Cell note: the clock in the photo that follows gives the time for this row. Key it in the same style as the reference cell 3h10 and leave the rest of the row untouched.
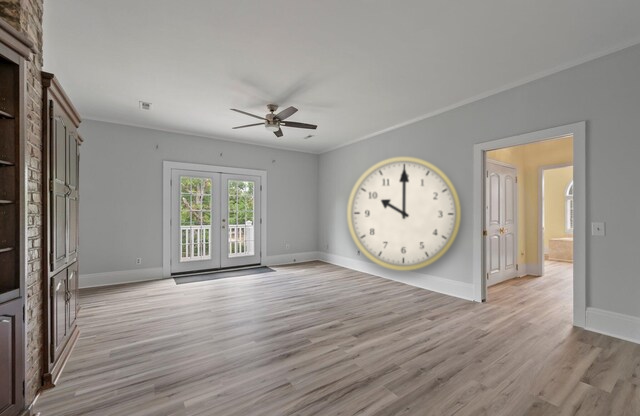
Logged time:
10h00
